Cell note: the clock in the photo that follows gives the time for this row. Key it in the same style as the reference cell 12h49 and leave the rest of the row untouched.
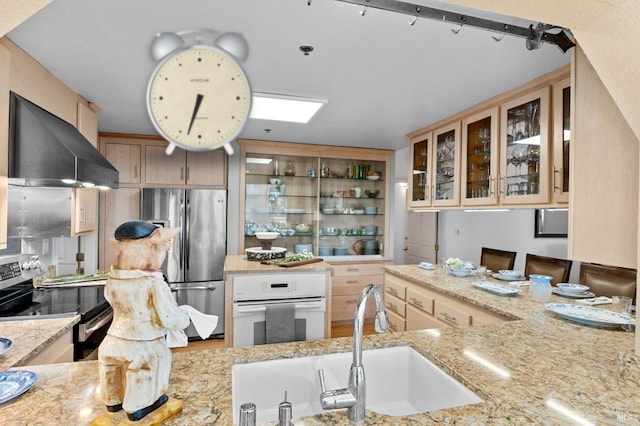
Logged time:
6h33
